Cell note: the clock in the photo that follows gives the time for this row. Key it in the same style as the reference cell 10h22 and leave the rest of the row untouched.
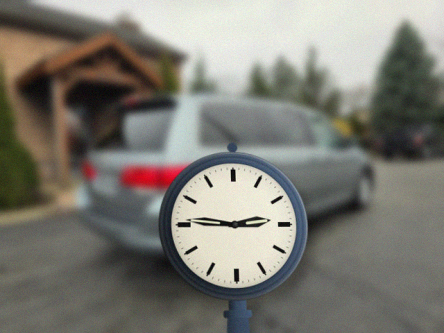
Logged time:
2h46
